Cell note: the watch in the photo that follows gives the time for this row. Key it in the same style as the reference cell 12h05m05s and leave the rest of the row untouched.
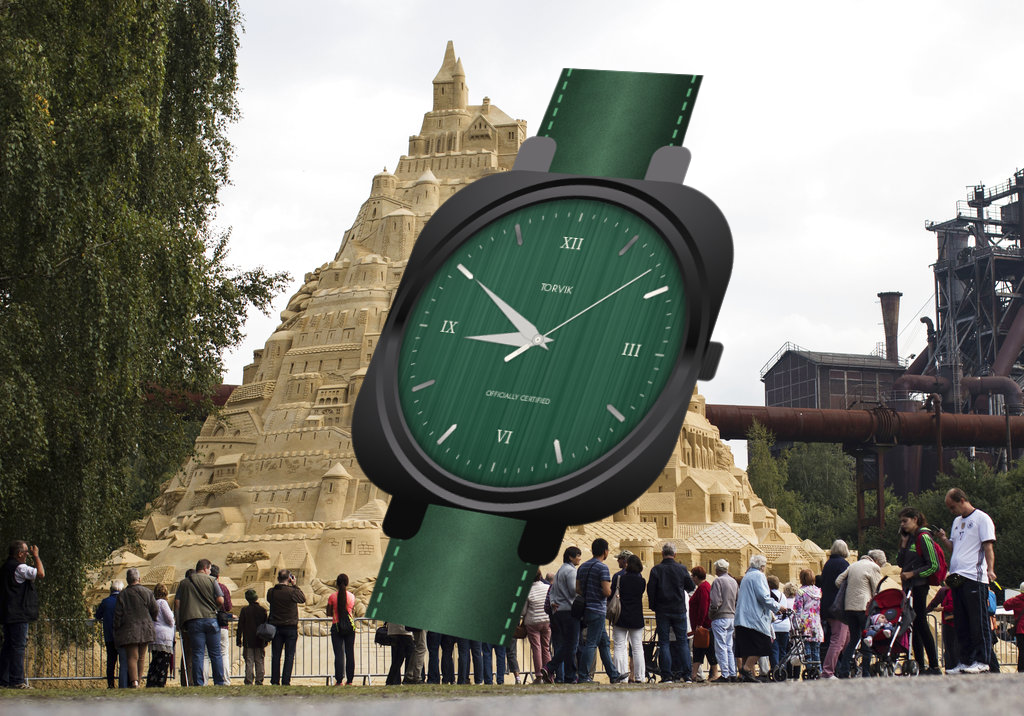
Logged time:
8h50m08s
